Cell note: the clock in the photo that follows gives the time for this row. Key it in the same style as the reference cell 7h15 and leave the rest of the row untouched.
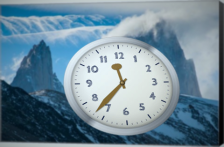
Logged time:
11h37
